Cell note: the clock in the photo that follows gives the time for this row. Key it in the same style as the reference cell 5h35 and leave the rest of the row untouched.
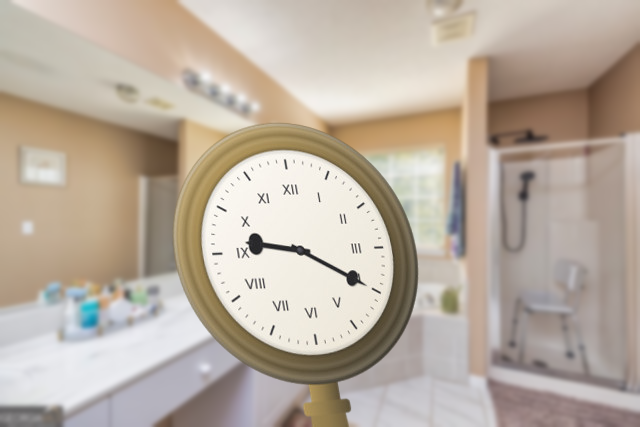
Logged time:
9h20
